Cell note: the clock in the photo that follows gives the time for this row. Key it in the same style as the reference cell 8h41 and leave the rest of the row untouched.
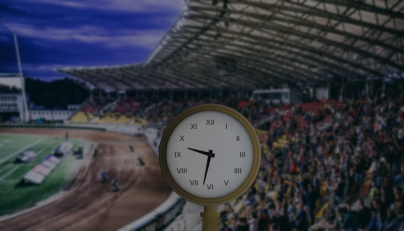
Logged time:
9h32
